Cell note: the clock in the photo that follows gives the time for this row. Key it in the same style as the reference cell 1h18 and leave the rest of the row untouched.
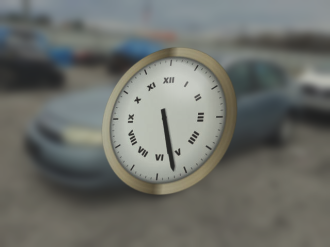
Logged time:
5h27
